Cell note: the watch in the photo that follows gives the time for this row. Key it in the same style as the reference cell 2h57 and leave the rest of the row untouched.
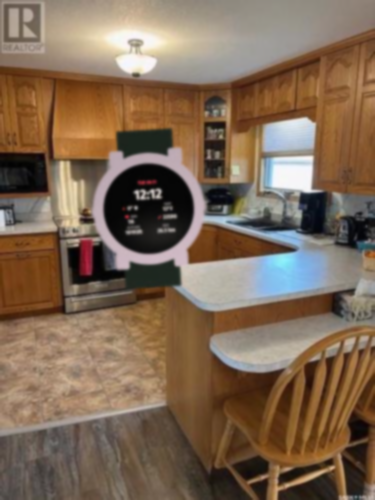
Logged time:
12h12
